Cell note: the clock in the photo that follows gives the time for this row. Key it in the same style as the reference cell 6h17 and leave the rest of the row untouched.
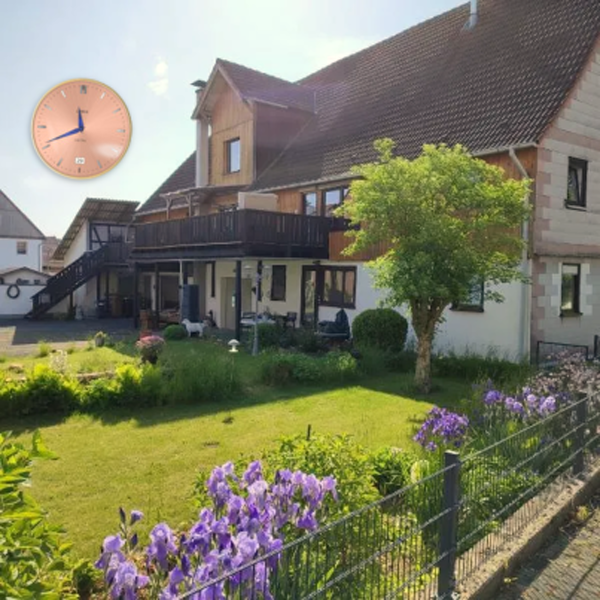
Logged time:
11h41
